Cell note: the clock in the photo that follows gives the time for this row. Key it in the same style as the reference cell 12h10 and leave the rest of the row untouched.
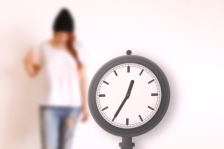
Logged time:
12h35
